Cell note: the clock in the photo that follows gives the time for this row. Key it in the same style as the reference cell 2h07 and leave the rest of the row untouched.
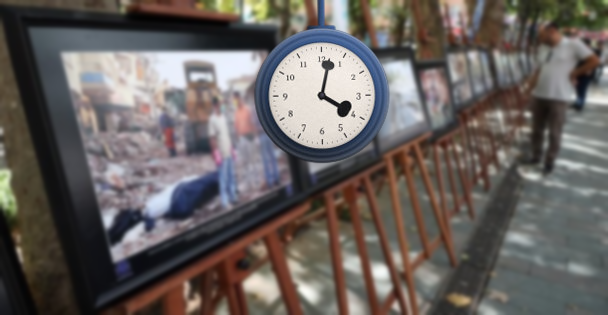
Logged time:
4h02
